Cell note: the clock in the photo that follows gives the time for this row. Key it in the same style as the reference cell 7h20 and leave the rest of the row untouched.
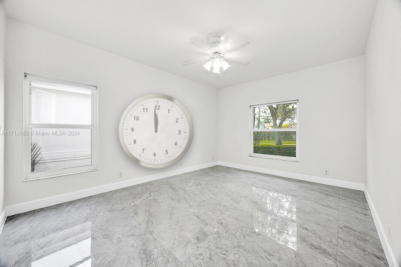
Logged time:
11h59
